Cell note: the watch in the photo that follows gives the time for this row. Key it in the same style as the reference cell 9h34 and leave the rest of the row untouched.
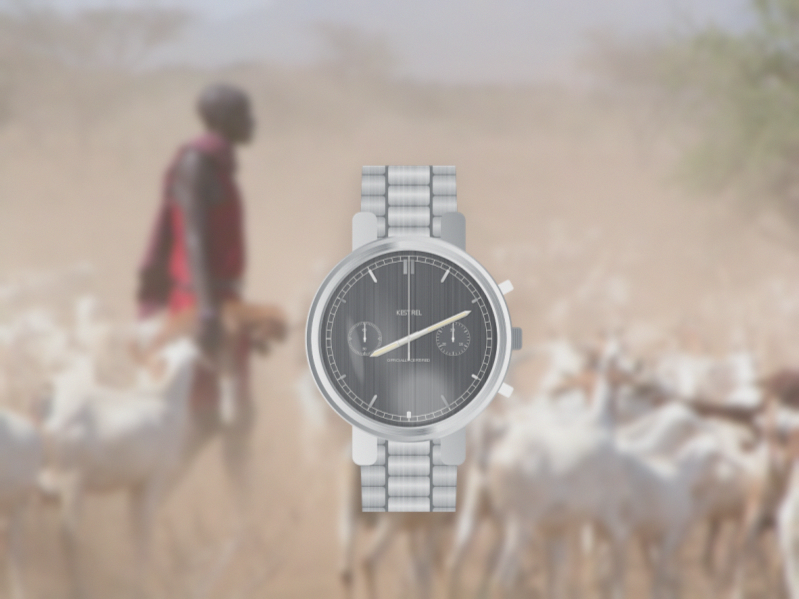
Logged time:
8h11
